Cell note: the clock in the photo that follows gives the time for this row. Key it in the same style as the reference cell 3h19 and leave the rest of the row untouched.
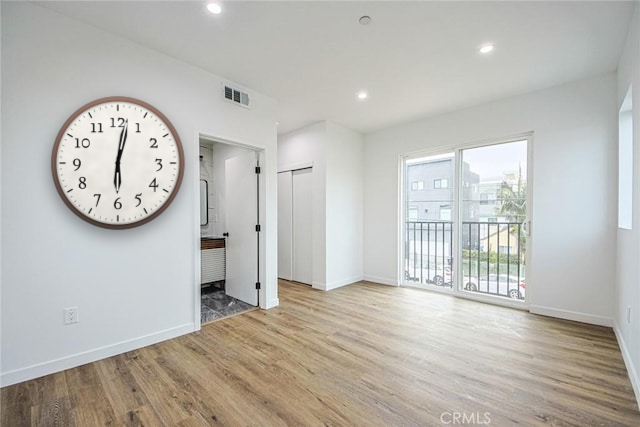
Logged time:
6h02
